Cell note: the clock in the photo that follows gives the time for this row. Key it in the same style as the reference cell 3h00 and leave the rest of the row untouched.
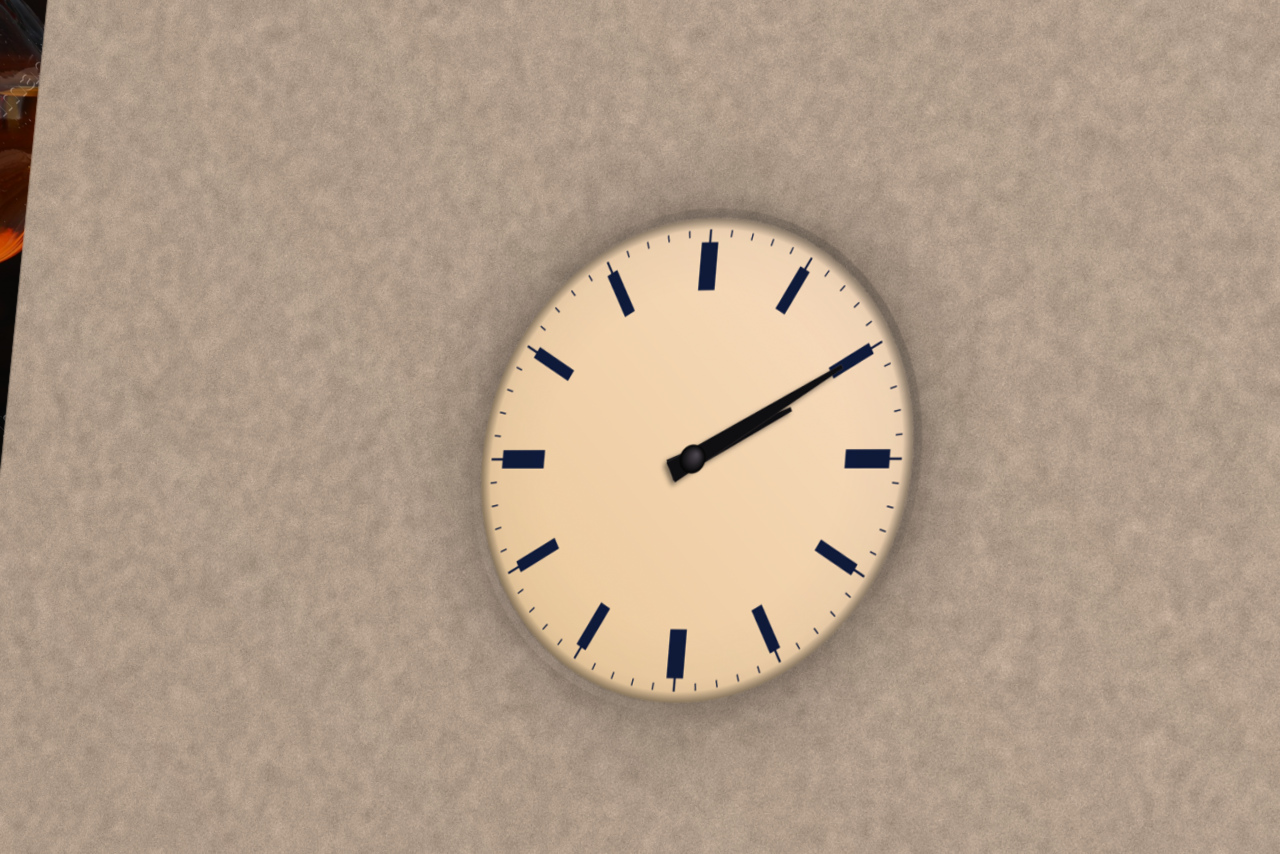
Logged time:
2h10
